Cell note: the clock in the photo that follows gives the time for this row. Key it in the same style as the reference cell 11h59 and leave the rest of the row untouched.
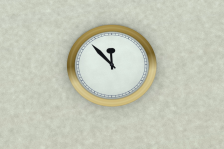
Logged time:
11h53
